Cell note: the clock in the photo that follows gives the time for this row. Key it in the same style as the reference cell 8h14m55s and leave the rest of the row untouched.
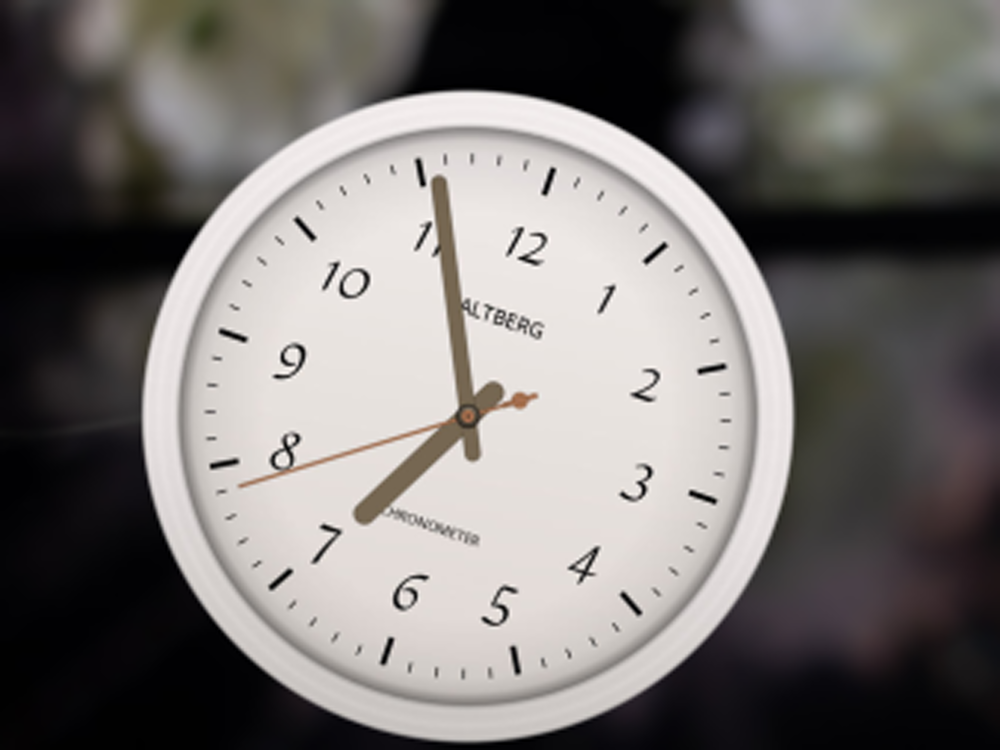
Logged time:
6h55m39s
